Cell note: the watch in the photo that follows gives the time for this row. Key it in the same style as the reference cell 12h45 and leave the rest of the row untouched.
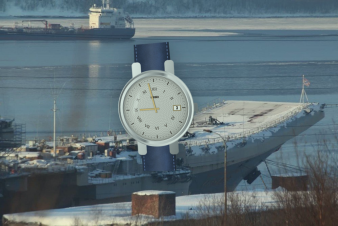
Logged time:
8h58
